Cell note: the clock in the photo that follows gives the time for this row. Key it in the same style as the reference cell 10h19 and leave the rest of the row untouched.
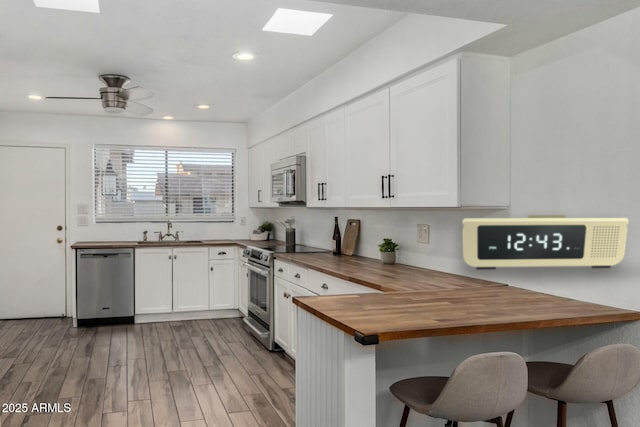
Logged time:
12h43
